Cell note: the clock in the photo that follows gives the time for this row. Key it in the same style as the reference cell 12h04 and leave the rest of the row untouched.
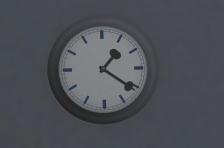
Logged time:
1h21
